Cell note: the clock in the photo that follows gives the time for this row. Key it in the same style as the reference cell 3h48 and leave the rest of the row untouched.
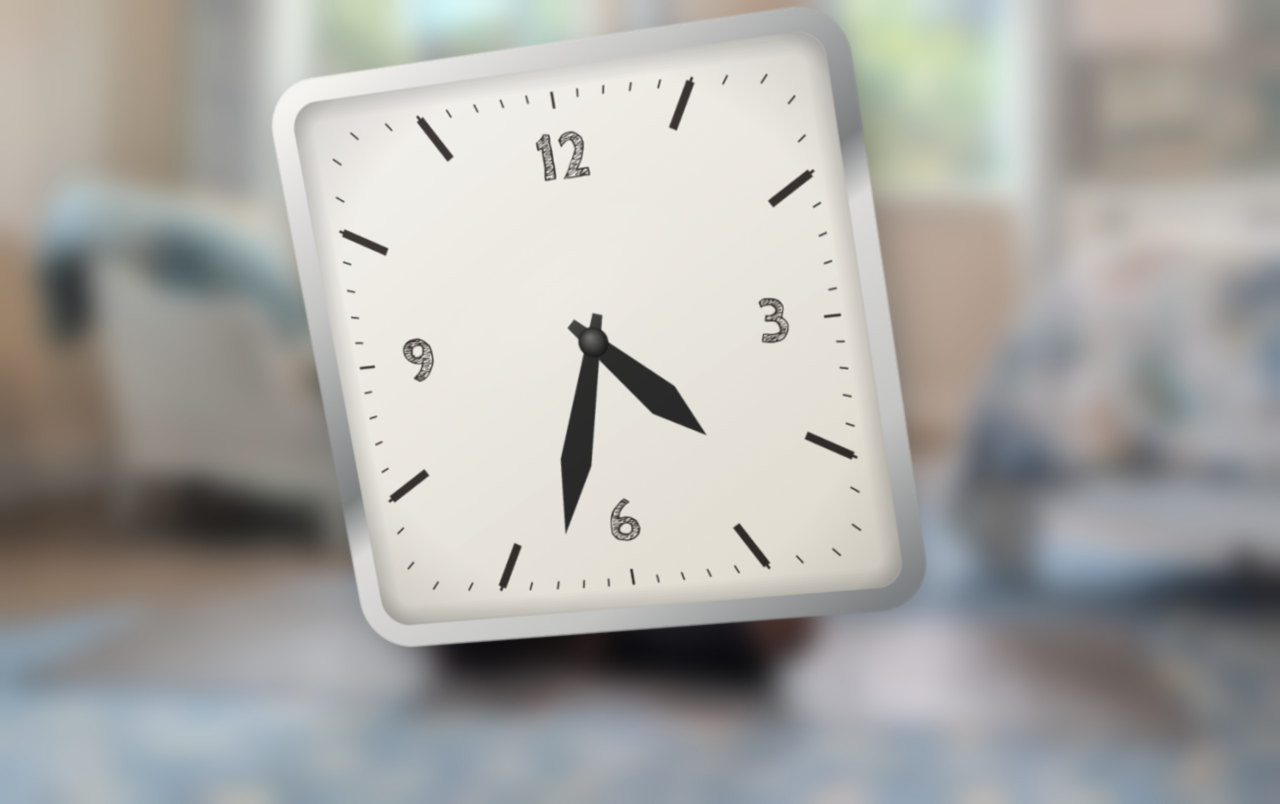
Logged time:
4h33
